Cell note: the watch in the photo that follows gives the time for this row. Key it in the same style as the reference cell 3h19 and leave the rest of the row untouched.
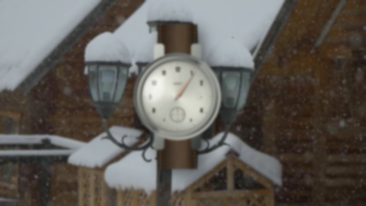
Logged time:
1h06
